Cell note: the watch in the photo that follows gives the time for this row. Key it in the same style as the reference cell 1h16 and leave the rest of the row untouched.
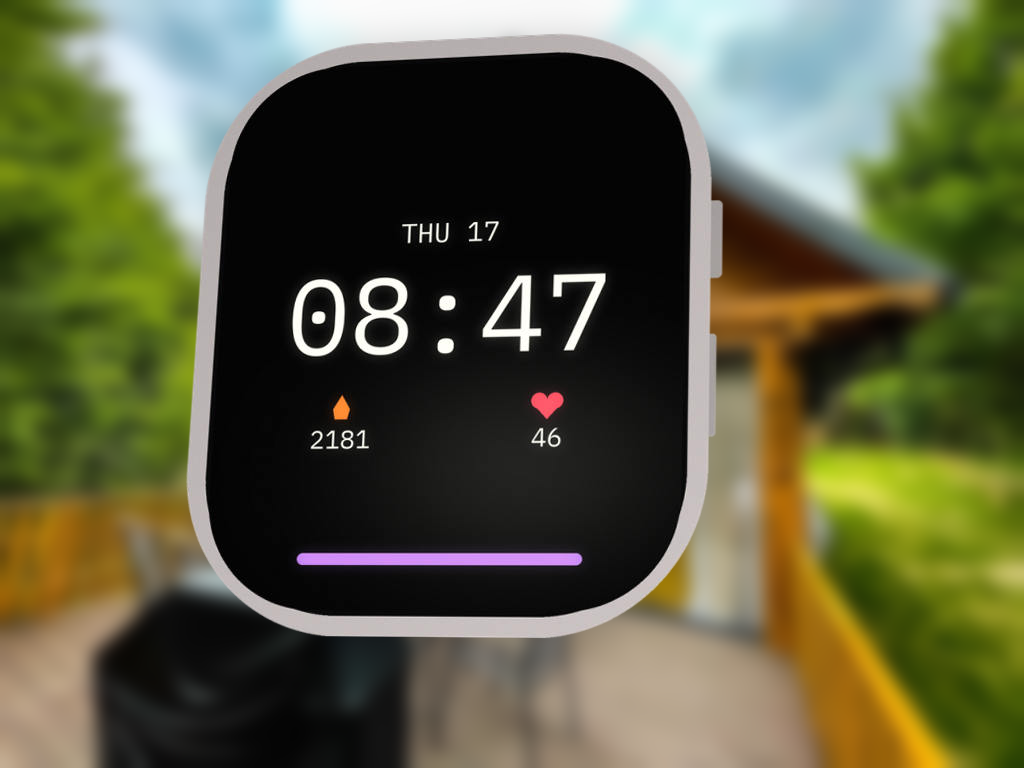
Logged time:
8h47
